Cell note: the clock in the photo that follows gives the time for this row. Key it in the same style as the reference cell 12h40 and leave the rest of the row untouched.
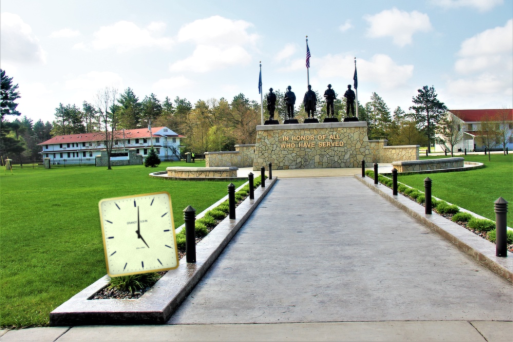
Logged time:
5h01
